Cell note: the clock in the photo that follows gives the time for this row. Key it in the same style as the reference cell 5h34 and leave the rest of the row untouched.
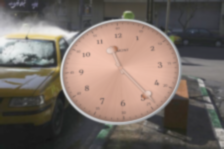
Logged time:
11h24
